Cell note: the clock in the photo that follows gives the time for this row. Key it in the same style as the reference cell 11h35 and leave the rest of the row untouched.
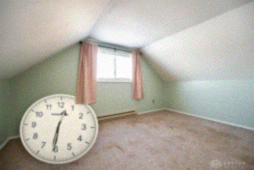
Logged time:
12h31
